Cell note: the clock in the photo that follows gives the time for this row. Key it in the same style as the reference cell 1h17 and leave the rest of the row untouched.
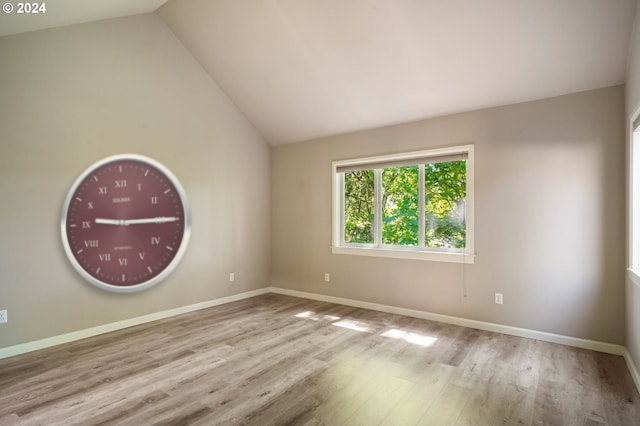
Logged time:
9h15
